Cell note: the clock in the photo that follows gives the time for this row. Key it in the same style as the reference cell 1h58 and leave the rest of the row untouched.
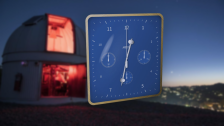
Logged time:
12h32
